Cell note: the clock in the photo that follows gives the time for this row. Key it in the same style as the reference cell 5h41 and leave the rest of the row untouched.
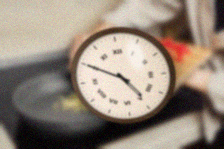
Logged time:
4h50
